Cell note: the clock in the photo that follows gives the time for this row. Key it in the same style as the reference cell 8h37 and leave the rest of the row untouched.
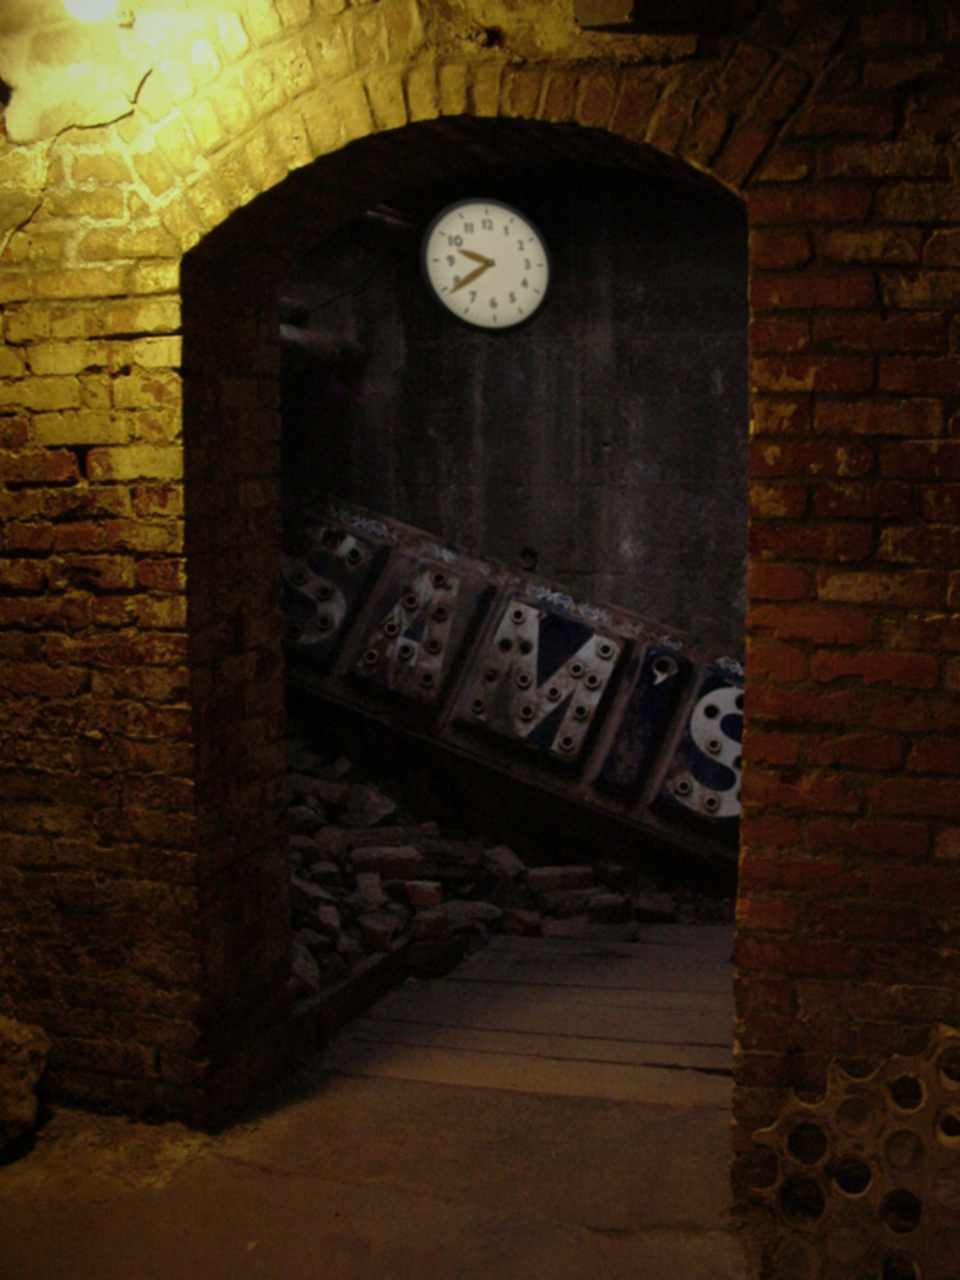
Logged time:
9h39
